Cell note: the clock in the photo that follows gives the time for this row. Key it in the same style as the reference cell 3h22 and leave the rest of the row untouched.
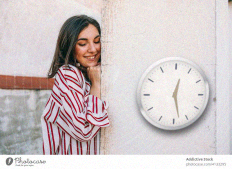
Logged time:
12h28
